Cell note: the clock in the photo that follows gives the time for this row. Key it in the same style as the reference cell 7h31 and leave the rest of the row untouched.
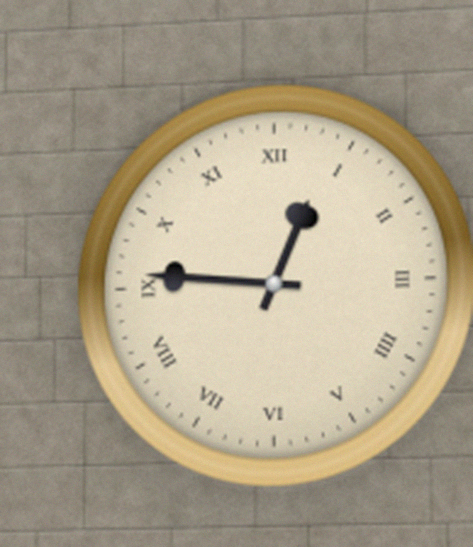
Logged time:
12h46
